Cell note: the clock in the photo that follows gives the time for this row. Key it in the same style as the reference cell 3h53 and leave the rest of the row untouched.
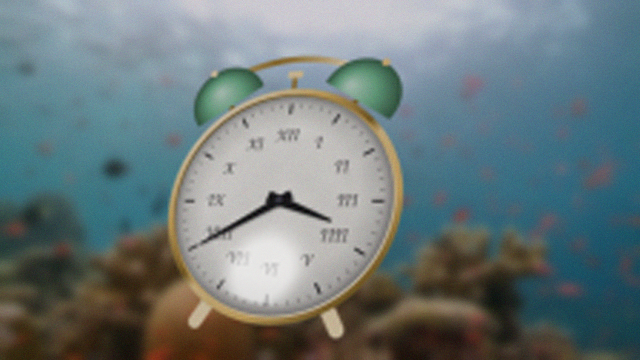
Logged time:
3h40
